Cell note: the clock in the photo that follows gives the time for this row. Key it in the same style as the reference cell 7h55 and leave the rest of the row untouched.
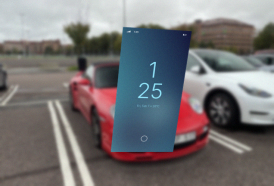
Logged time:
1h25
